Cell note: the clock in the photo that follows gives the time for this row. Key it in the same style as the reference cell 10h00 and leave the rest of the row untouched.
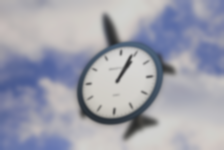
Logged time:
1h04
